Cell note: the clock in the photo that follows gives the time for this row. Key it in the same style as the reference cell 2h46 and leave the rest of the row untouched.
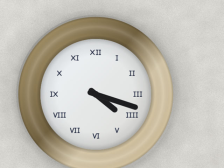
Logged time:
4h18
